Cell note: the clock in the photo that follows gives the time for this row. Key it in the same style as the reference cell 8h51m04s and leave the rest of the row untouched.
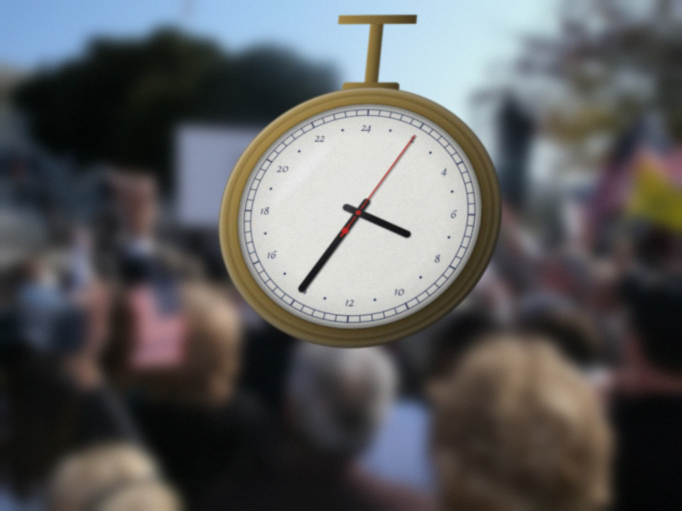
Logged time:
7h35m05s
